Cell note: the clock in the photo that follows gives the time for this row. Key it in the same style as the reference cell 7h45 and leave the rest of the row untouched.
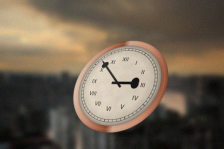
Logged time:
2h52
